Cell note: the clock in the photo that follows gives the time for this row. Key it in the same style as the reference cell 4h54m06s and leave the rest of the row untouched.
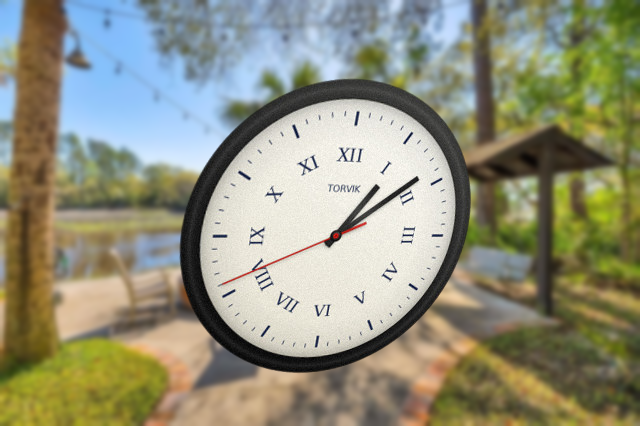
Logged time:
1h08m41s
